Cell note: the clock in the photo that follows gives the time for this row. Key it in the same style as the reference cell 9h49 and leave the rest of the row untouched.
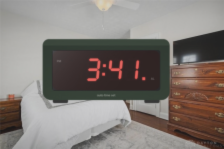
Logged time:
3h41
